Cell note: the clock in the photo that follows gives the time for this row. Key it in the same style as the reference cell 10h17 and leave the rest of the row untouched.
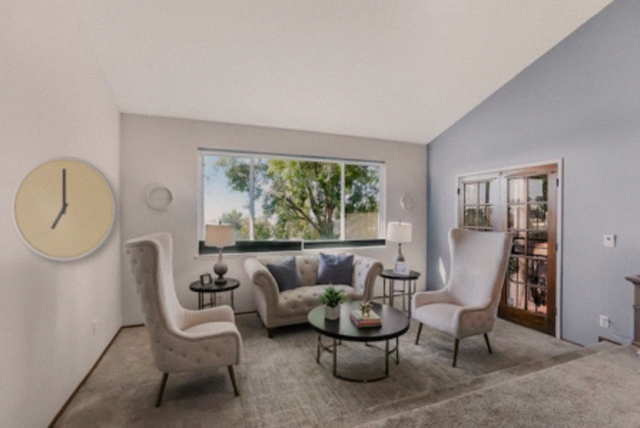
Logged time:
7h00
